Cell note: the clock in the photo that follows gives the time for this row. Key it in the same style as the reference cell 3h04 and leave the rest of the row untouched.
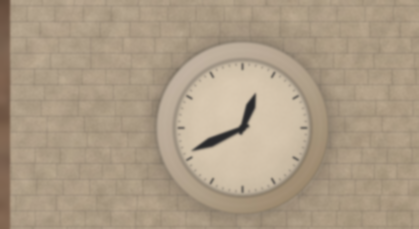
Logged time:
12h41
